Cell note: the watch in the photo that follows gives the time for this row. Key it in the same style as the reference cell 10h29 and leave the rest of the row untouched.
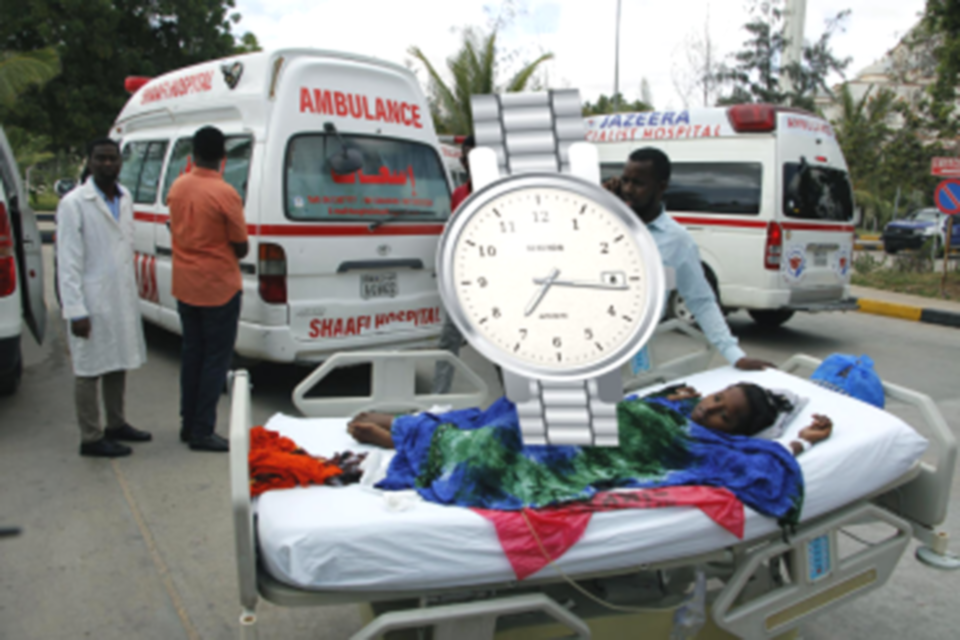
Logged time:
7h16
